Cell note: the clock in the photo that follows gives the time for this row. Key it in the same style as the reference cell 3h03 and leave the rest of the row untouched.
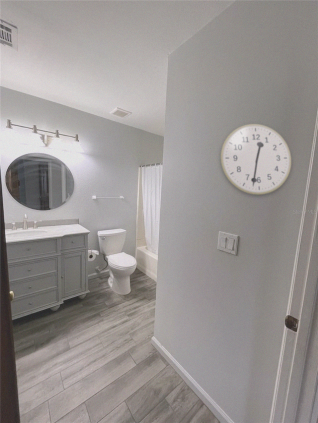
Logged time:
12h32
